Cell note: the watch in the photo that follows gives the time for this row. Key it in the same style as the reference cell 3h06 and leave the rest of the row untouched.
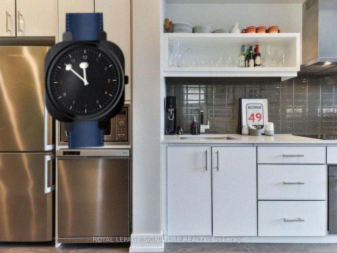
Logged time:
11h52
